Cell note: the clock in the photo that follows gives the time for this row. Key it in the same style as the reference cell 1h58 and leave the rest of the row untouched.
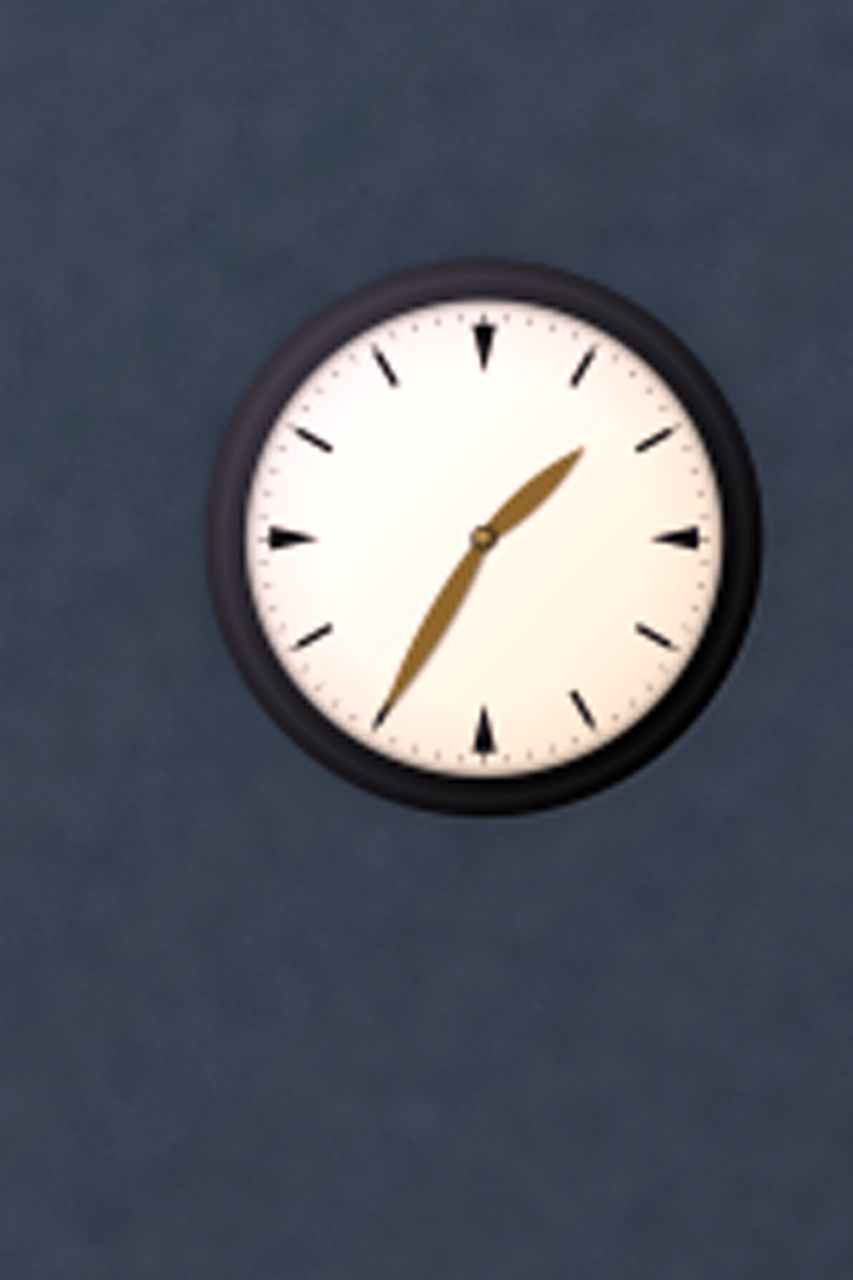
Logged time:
1h35
